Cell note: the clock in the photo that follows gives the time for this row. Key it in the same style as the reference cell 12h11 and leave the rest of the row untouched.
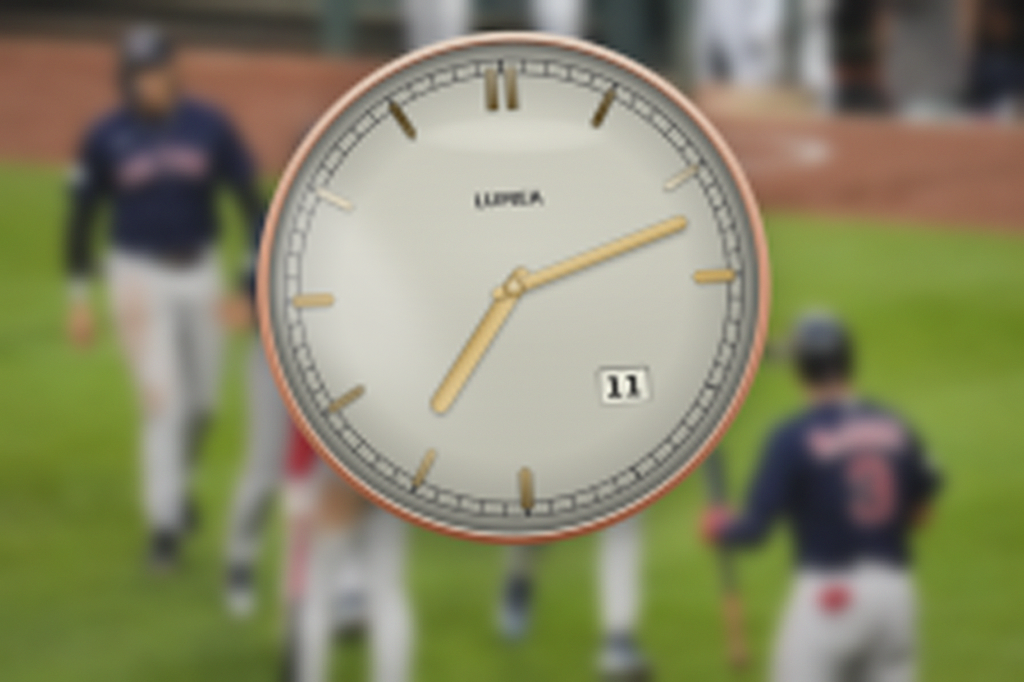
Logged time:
7h12
